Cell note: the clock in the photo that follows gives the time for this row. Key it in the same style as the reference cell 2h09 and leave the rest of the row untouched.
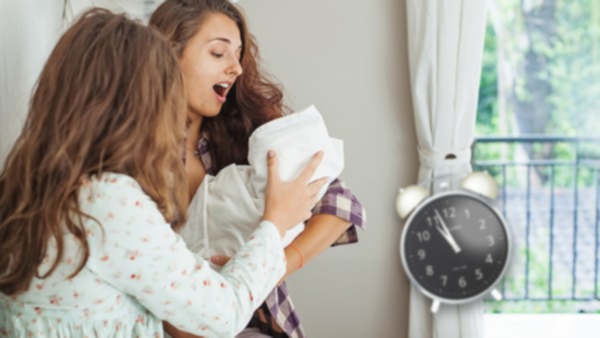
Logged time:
10h57
